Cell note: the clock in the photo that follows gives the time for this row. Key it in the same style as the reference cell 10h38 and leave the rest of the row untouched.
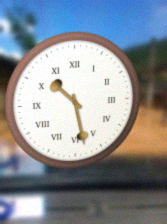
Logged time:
10h28
